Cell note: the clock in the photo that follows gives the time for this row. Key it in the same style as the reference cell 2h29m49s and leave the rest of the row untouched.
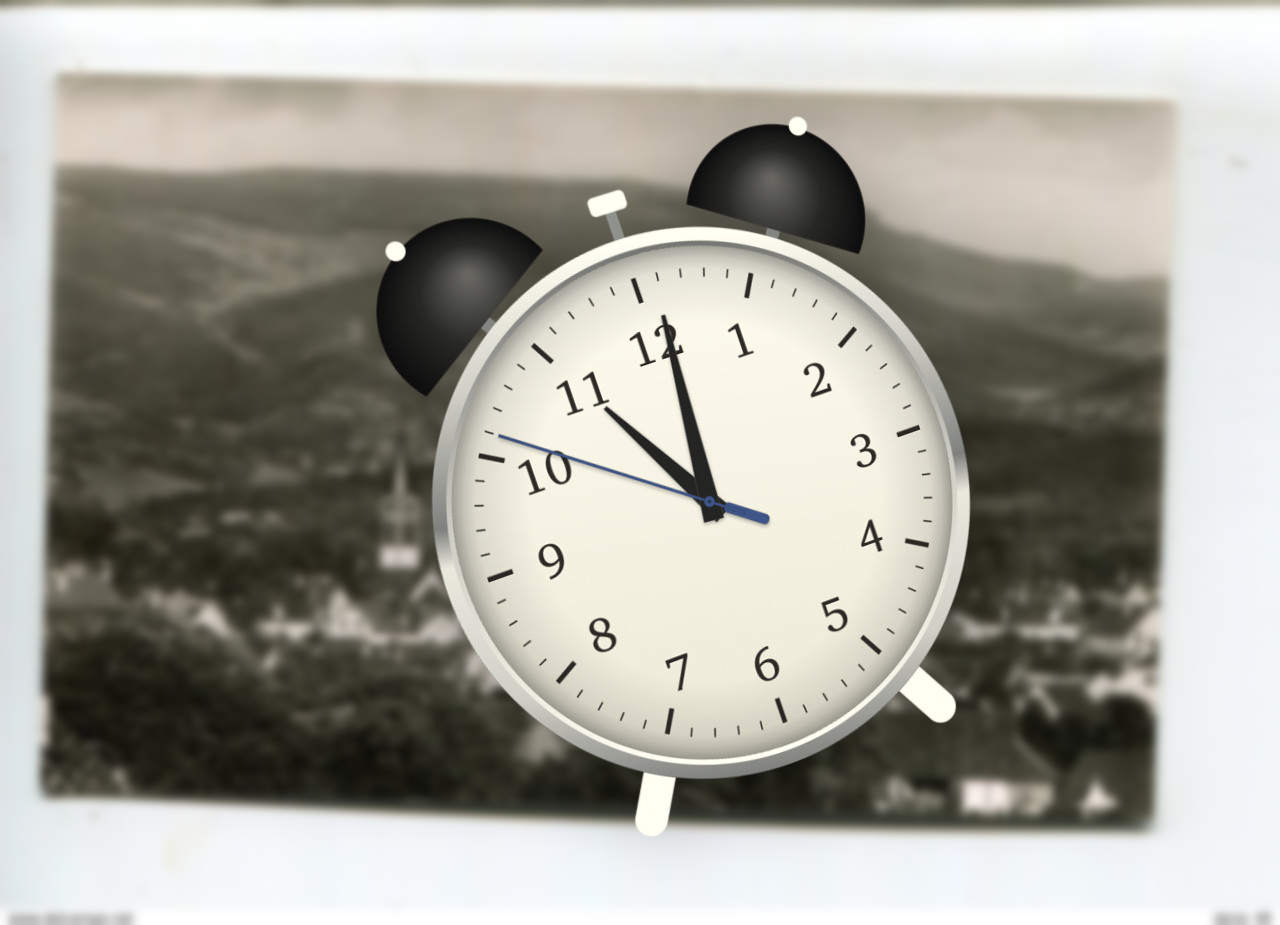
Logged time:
11h00m51s
